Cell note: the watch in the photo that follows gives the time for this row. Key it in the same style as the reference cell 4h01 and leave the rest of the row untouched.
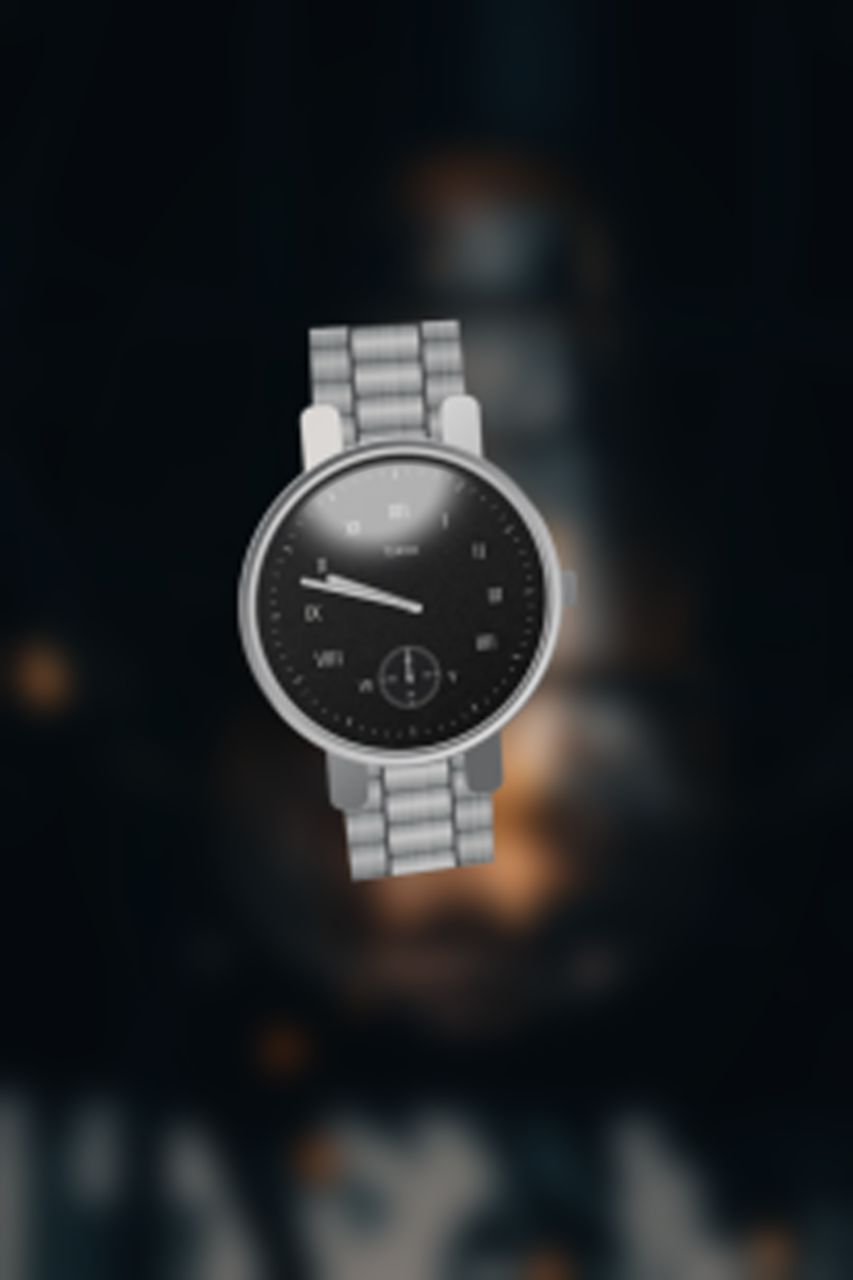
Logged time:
9h48
